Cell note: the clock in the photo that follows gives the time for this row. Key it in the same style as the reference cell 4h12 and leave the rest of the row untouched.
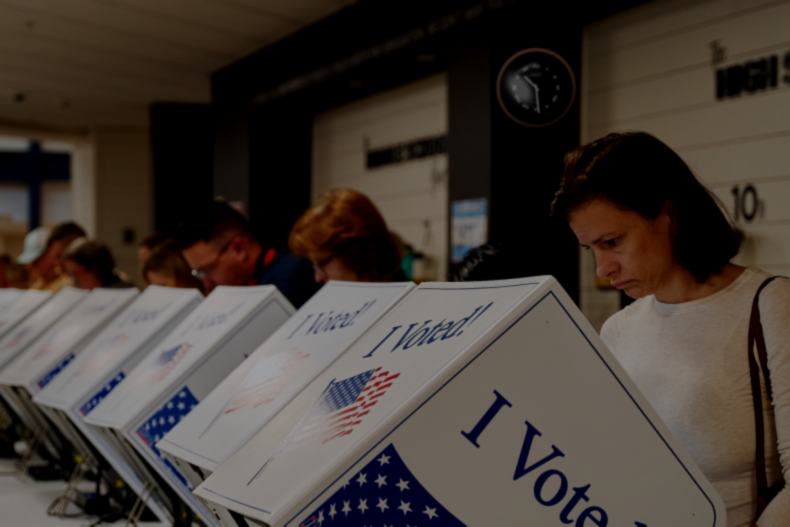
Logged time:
10h29
